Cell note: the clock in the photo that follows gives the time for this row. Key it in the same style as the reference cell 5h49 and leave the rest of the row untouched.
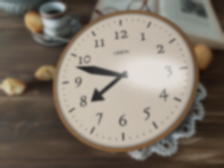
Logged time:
7h48
